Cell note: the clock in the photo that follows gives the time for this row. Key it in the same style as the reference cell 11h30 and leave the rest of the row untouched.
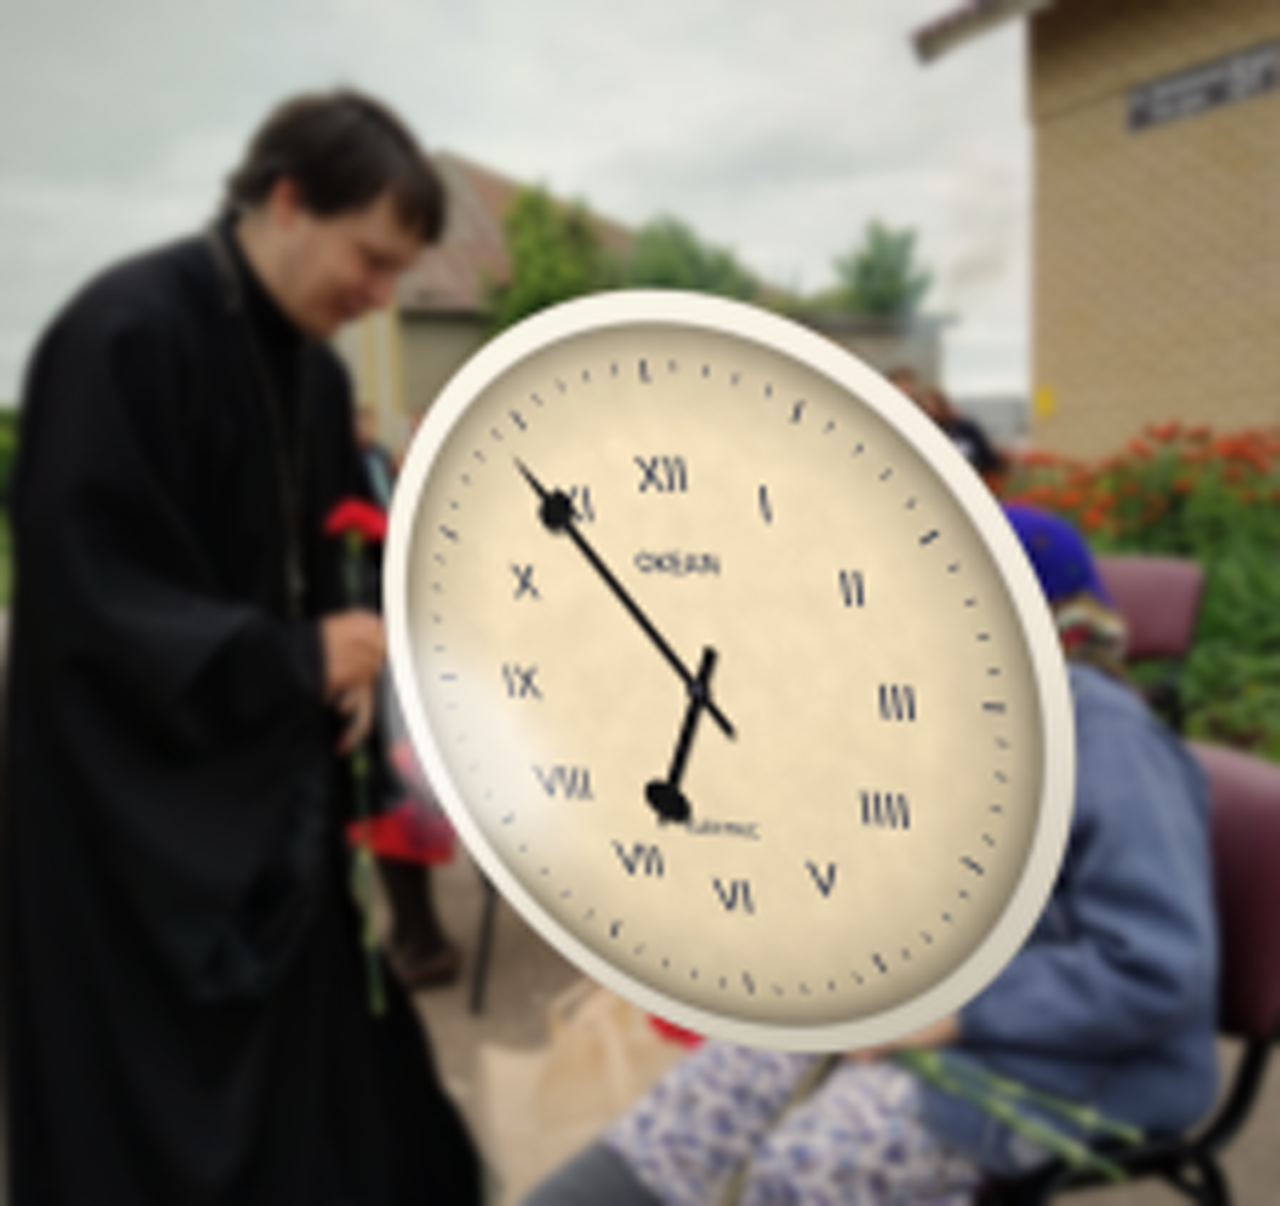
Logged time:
6h54
